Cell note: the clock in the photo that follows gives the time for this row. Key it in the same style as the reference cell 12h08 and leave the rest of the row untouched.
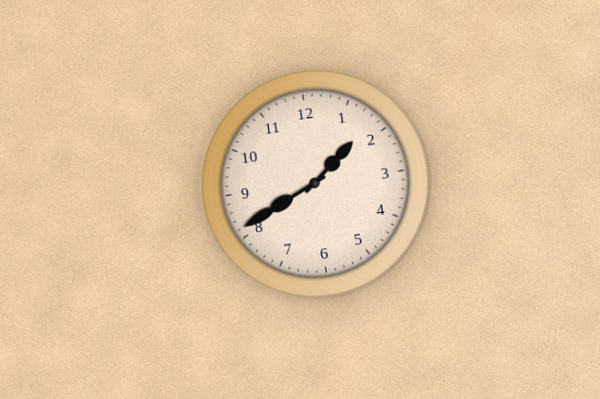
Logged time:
1h41
